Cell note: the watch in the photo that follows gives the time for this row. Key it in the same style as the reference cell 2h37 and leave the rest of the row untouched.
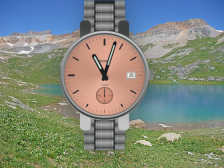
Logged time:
11h03
